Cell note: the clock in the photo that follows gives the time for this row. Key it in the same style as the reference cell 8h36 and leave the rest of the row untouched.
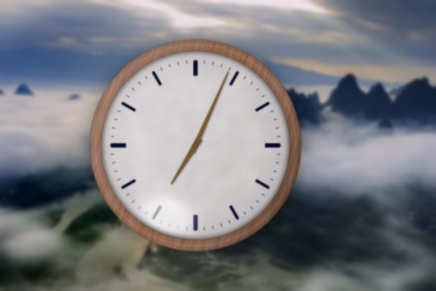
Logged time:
7h04
